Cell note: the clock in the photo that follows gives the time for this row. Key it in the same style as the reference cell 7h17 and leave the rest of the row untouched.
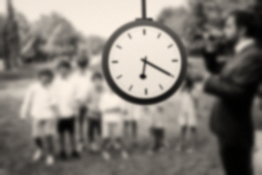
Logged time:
6h20
